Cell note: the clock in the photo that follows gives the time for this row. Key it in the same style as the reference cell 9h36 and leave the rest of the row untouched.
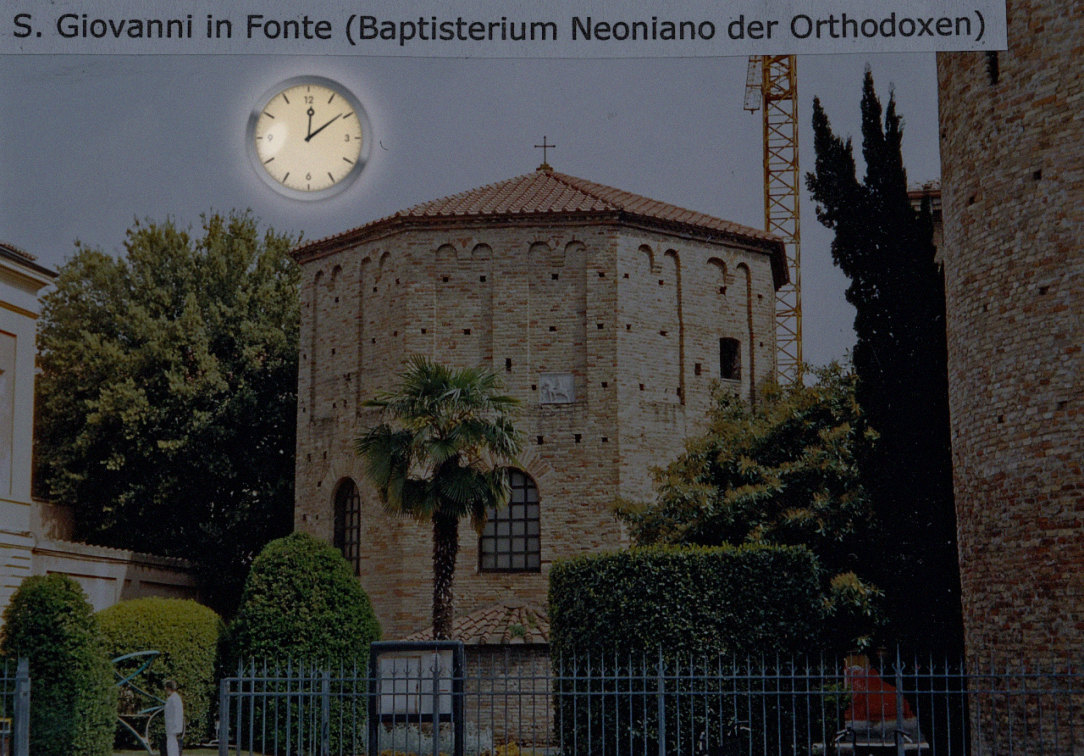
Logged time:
12h09
